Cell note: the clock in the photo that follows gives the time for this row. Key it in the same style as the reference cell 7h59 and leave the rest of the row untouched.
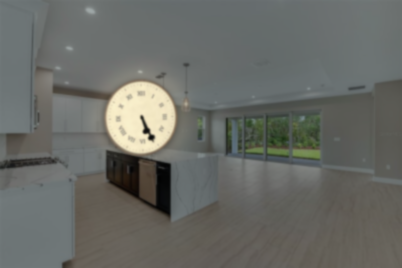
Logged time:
5h26
